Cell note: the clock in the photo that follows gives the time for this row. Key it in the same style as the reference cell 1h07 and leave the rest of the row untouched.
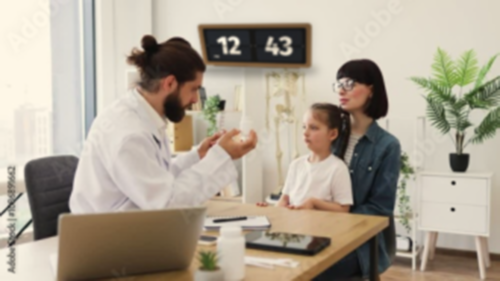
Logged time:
12h43
